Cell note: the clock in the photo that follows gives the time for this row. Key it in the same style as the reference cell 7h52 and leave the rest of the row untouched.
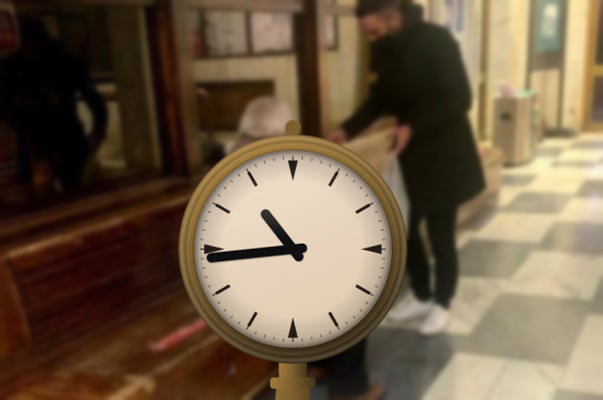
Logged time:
10h44
